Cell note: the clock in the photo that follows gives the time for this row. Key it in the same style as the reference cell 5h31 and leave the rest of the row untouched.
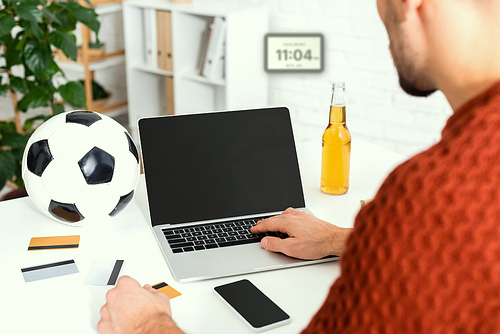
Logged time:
11h04
